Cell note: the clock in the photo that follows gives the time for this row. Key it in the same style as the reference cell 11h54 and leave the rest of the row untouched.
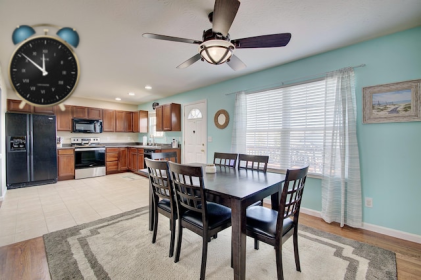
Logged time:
11h51
